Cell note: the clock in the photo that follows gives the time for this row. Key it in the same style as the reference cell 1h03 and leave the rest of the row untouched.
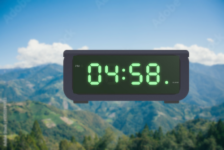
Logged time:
4h58
